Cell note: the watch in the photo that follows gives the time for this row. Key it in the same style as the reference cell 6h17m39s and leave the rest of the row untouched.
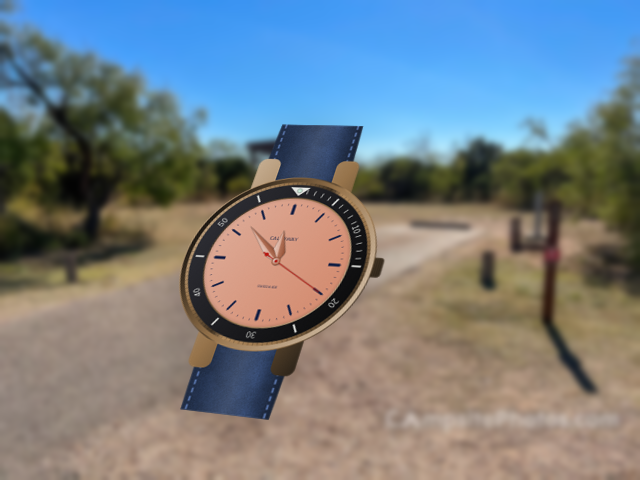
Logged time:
11h52m20s
